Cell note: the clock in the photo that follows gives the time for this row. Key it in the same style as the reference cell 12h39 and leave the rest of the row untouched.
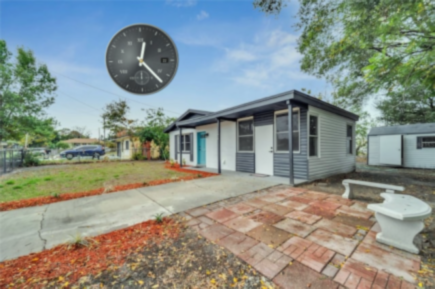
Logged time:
12h23
